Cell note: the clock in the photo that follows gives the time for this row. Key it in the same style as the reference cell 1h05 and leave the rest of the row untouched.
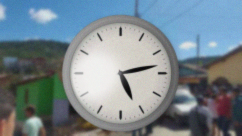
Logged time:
5h13
